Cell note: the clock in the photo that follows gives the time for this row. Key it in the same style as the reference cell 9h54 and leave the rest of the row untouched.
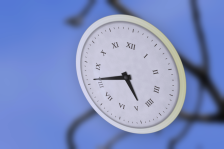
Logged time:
4h41
